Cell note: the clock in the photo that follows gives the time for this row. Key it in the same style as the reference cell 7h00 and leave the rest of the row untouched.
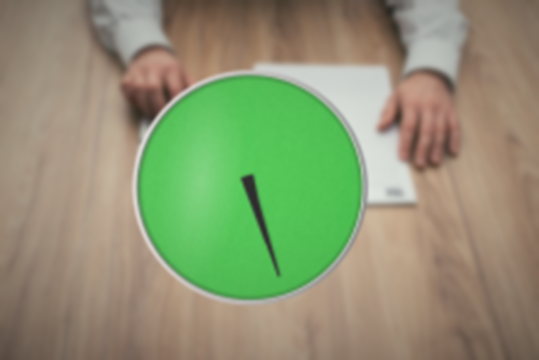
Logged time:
5h27
